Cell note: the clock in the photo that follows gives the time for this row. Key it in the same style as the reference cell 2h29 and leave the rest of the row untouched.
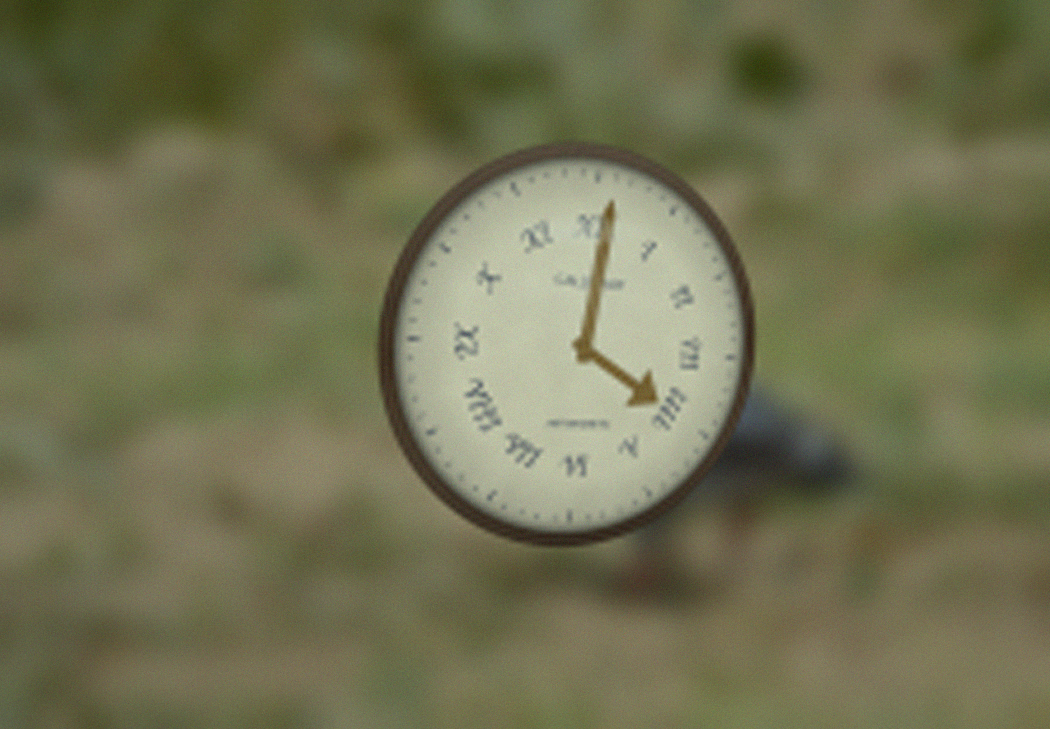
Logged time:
4h01
